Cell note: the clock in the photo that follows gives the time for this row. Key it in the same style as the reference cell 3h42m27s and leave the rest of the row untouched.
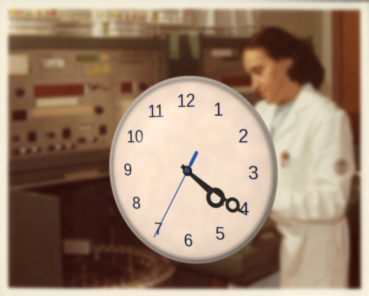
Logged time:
4h20m35s
